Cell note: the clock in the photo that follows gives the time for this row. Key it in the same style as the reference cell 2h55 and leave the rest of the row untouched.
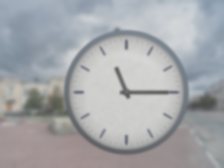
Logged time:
11h15
